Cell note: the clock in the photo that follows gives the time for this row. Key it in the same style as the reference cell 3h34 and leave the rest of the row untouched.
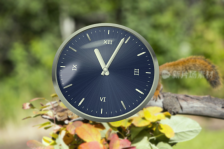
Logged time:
11h04
